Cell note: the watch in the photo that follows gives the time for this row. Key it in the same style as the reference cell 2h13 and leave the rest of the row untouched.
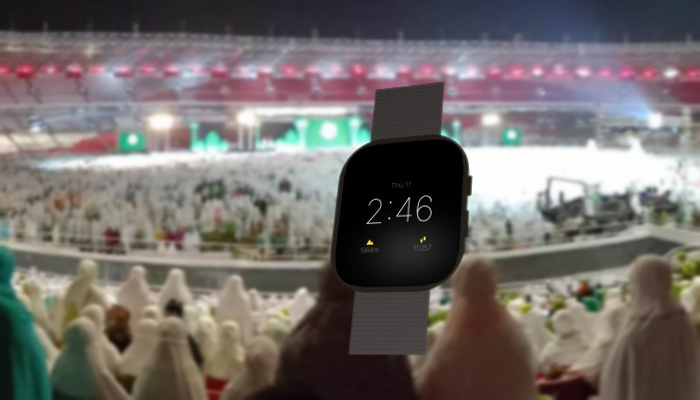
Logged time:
2h46
